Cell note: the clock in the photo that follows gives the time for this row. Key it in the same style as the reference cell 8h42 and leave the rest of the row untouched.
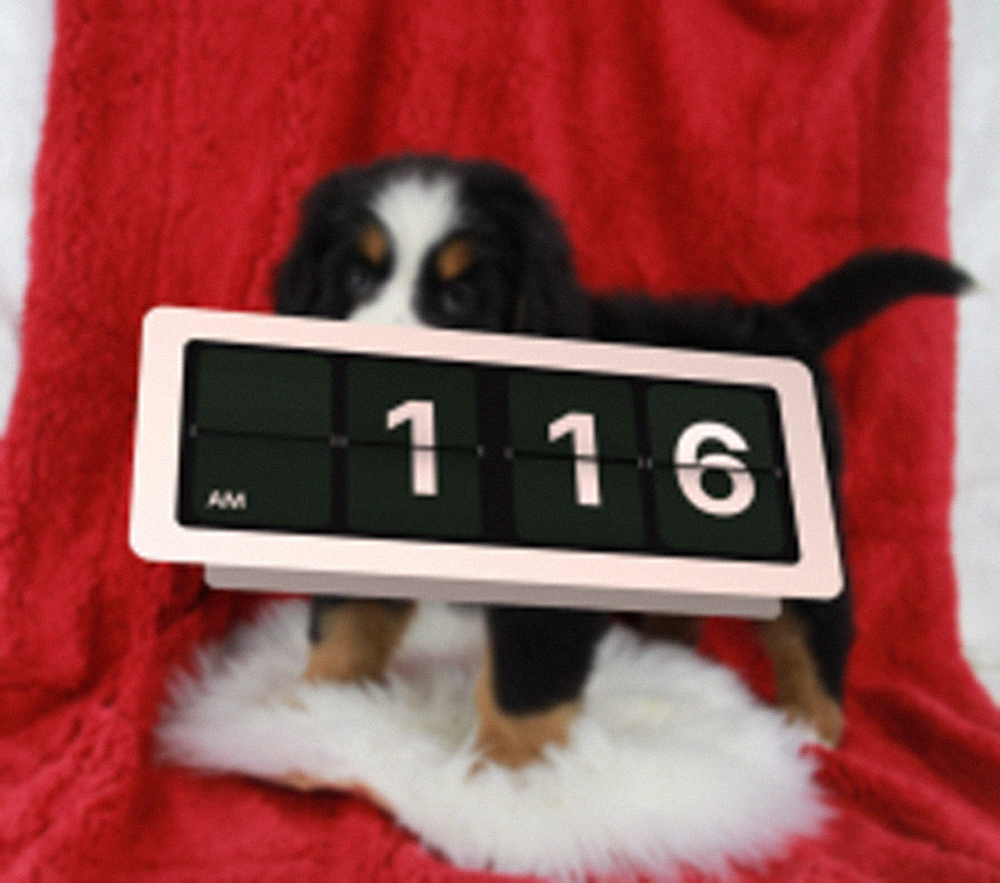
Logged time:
1h16
